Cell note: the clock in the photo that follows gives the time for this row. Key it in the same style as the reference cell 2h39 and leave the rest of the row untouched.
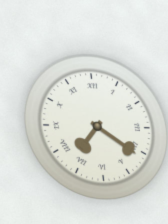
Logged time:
7h21
